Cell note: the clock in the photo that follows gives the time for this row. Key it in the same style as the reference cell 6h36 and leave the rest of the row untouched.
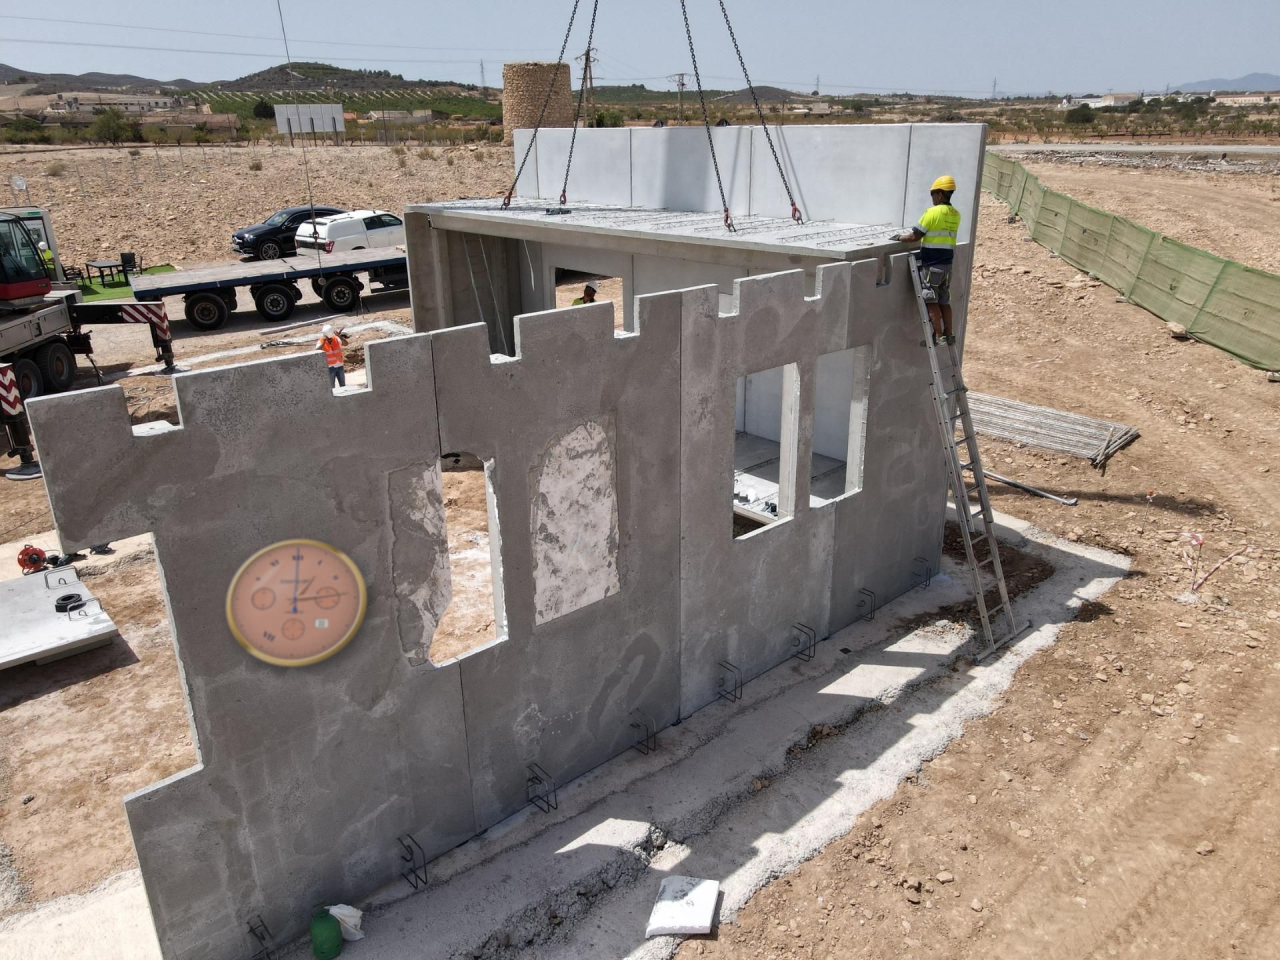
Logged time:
1h14
